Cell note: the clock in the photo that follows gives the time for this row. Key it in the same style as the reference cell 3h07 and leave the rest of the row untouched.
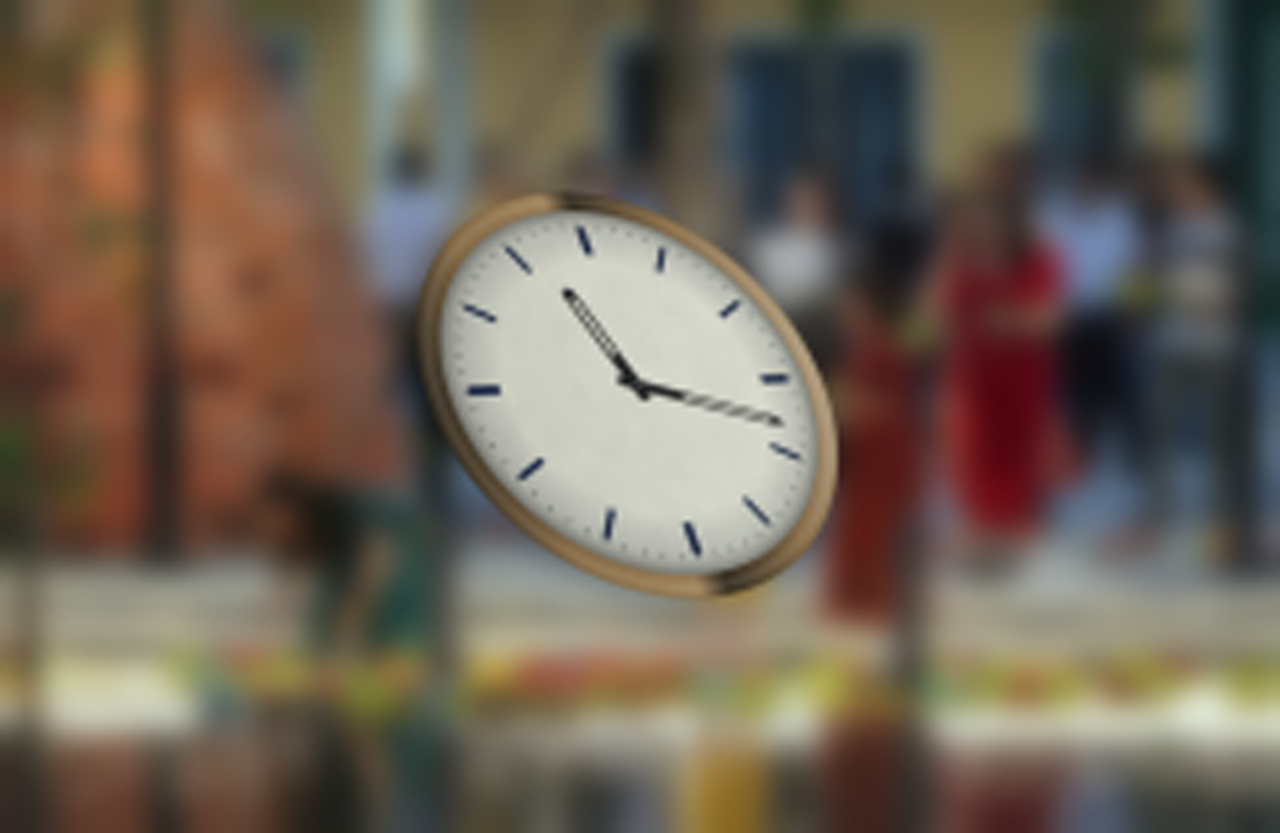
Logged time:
11h18
